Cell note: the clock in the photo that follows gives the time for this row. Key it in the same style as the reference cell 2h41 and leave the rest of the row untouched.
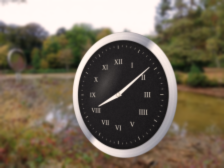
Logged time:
8h09
